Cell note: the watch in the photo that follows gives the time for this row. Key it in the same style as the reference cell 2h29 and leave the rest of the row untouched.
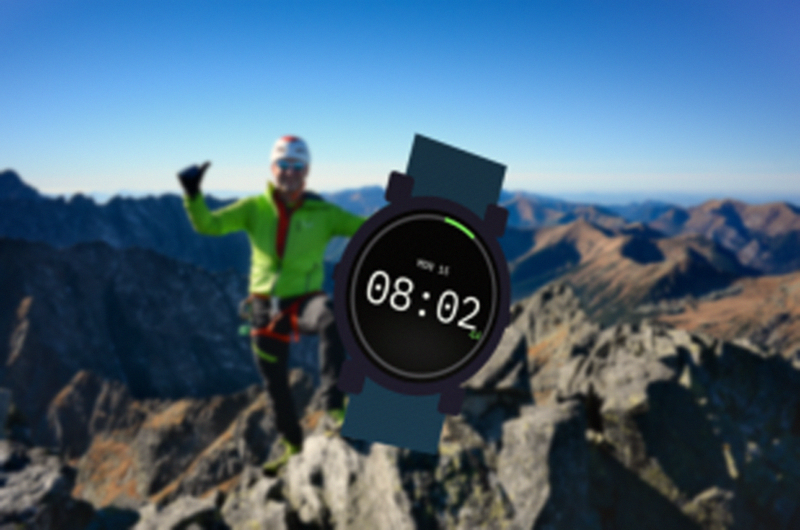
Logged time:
8h02
